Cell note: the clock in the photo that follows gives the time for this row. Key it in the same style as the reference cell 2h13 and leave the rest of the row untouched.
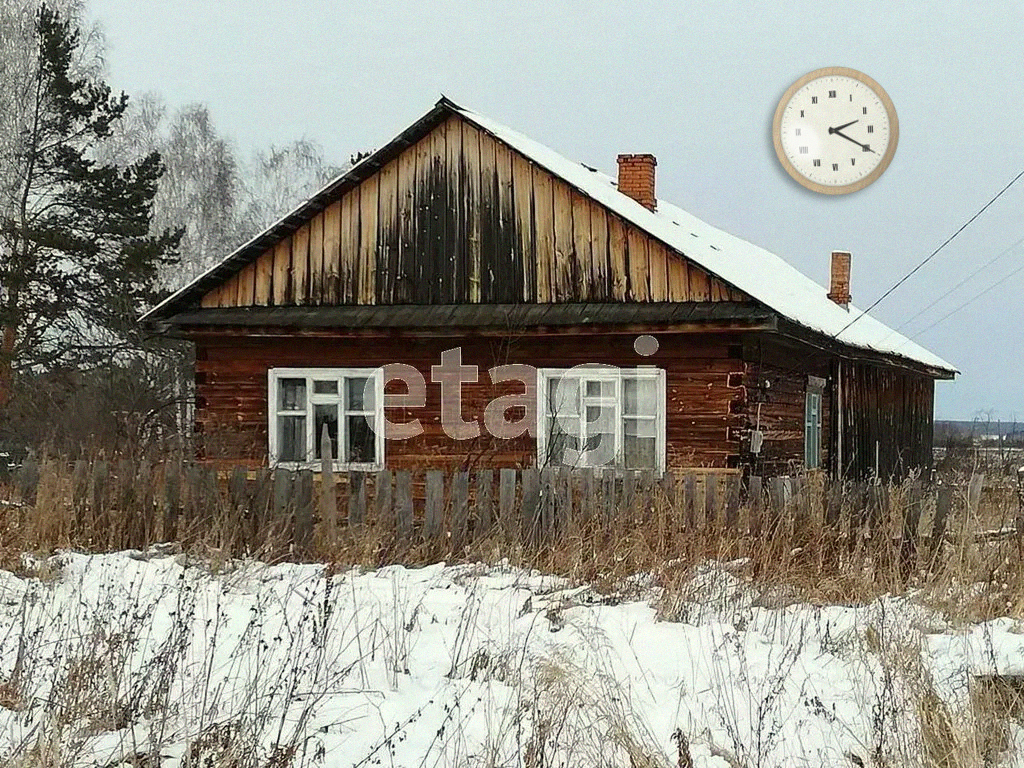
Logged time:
2h20
